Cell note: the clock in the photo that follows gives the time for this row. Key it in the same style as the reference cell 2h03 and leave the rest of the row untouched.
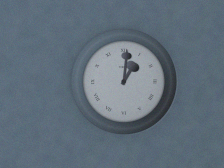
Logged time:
1h01
